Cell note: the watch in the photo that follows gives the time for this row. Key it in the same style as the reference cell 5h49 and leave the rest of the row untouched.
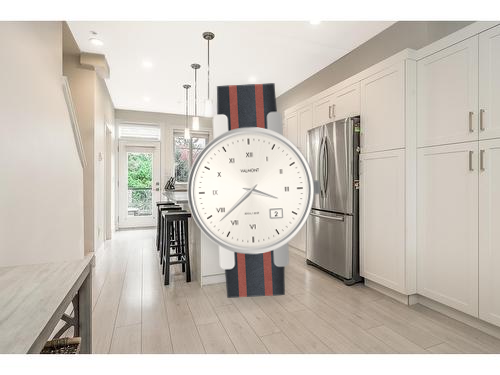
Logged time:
3h38
